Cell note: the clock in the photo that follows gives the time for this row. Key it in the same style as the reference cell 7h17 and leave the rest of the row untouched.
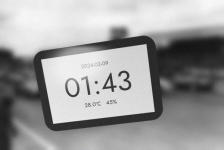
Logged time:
1h43
